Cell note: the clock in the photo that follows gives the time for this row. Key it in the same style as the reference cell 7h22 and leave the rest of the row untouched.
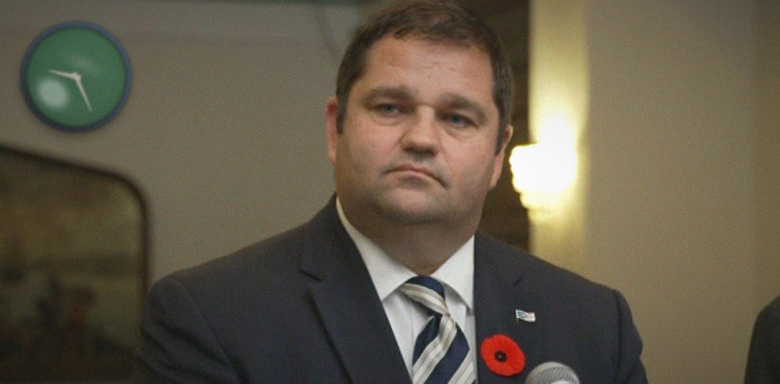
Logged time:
9h26
